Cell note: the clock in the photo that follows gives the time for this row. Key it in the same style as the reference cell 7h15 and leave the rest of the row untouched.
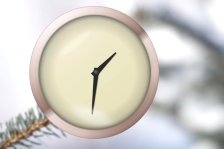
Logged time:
1h31
